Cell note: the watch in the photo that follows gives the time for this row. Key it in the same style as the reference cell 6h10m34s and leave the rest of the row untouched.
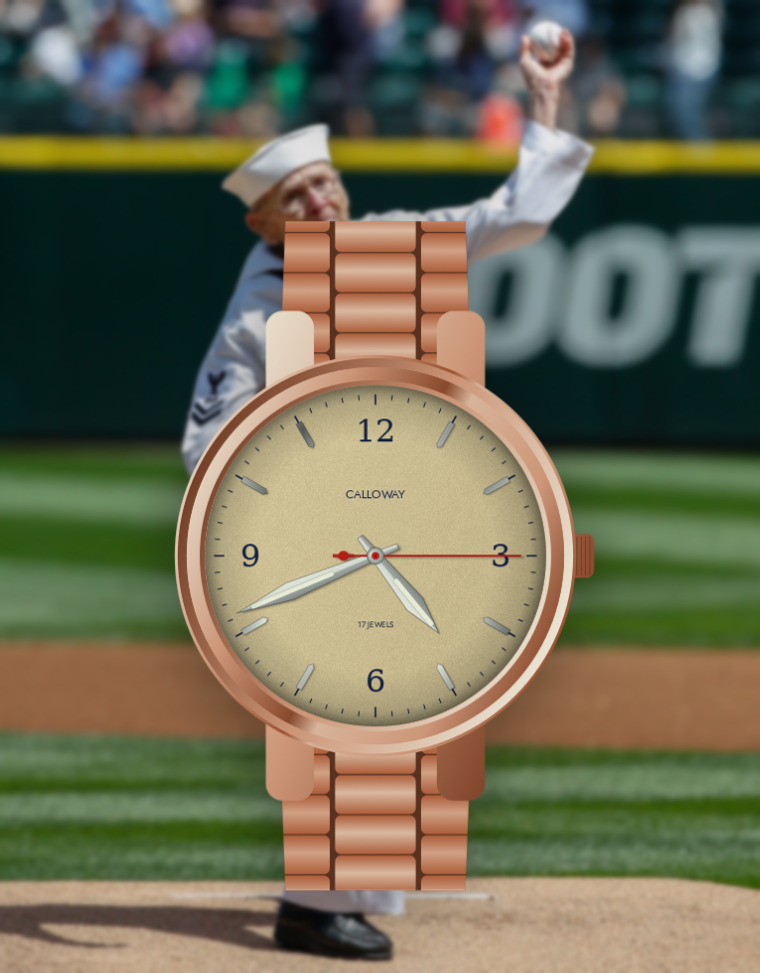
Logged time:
4h41m15s
